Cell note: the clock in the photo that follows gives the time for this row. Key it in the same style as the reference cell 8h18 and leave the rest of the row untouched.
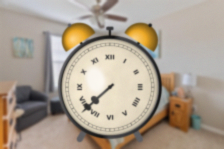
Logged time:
7h38
